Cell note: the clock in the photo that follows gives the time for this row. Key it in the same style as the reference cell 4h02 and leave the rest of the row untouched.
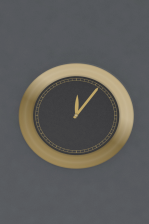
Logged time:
12h06
